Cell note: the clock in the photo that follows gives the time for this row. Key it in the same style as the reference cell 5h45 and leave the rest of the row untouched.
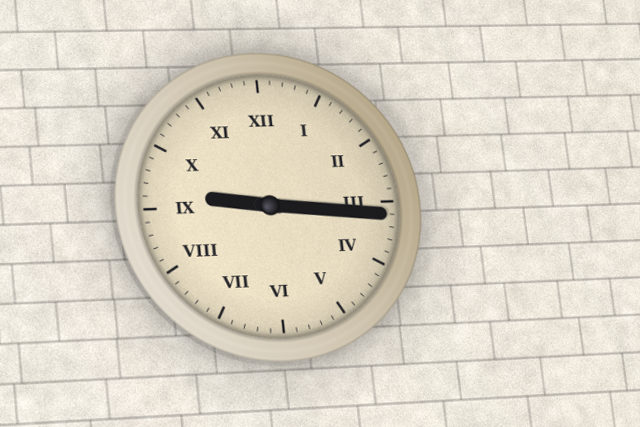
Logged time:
9h16
